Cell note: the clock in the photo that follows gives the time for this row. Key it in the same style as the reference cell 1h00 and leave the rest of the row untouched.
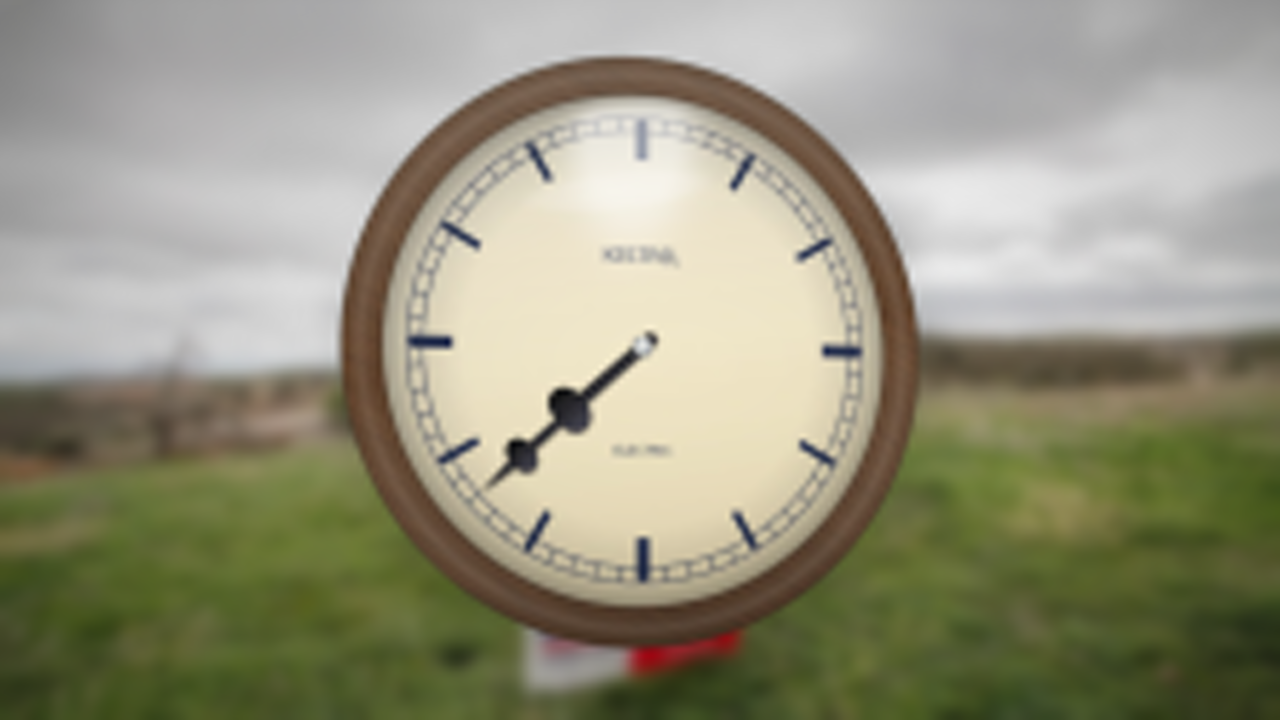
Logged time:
7h38
